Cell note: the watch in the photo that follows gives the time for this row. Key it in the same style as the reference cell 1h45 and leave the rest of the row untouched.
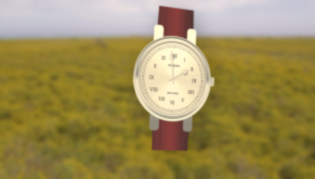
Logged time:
1h59
